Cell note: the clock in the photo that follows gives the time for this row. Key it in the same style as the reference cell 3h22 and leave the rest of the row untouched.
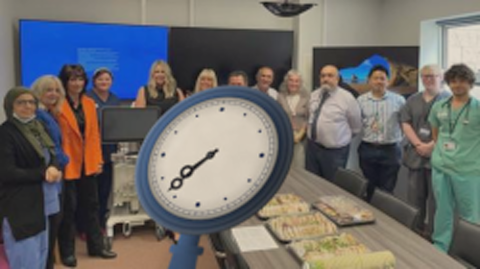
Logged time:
7h37
